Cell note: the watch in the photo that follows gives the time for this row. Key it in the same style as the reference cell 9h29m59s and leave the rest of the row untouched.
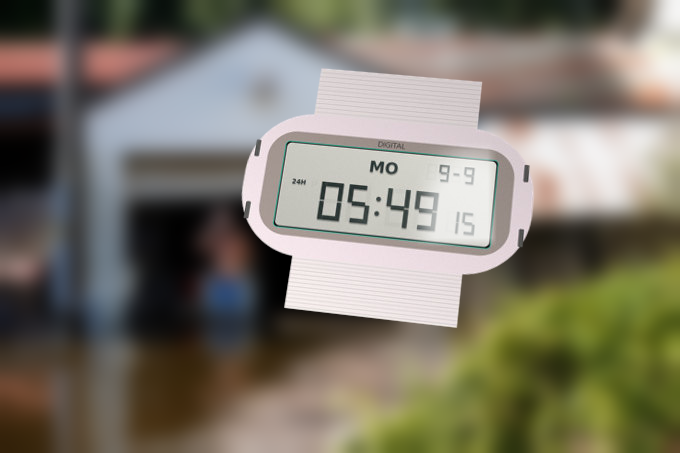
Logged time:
5h49m15s
